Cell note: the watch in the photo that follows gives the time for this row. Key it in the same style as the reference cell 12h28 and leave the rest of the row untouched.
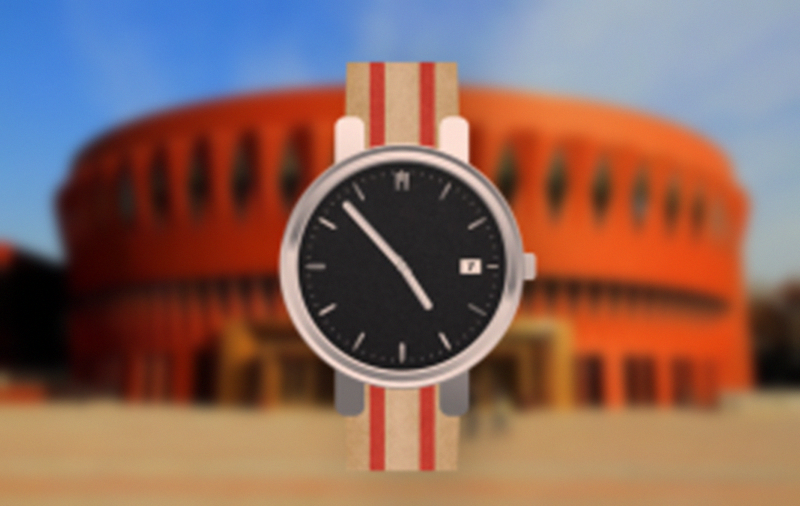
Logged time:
4h53
